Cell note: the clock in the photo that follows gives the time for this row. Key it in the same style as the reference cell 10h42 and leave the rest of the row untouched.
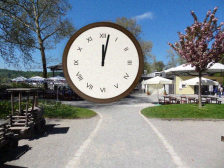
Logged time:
12h02
